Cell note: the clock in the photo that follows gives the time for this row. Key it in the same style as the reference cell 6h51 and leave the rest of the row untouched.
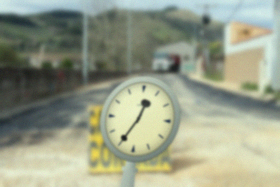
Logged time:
12h35
